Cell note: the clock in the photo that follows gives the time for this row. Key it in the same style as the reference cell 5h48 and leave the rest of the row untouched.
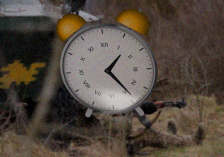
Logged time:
1h24
